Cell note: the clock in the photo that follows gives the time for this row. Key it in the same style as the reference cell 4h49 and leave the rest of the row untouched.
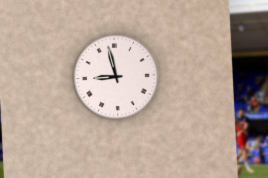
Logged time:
8h58
